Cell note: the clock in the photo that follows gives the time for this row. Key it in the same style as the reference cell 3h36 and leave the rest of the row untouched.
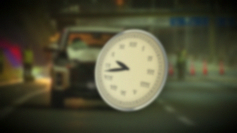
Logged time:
9h43
